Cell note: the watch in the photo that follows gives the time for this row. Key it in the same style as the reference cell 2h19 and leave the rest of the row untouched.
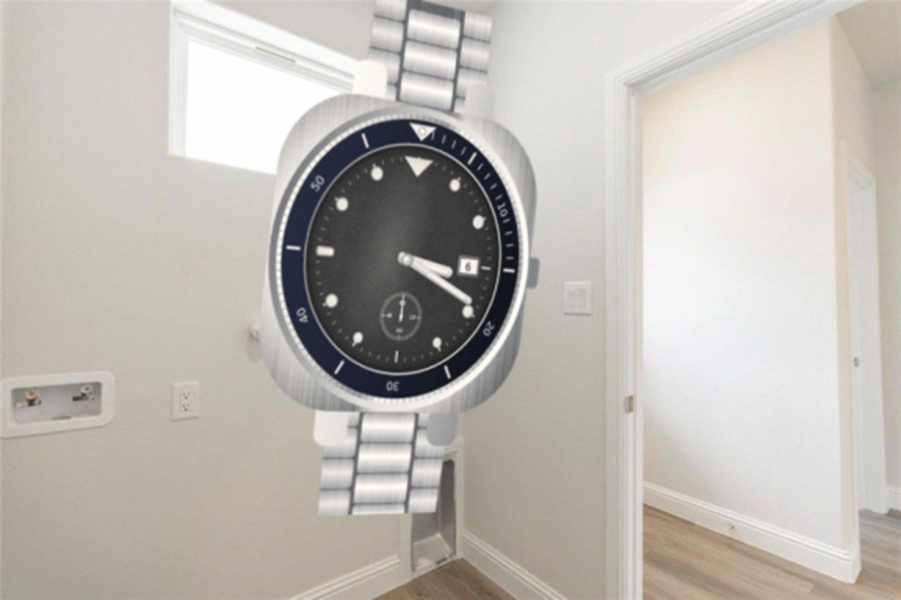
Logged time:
3h19
